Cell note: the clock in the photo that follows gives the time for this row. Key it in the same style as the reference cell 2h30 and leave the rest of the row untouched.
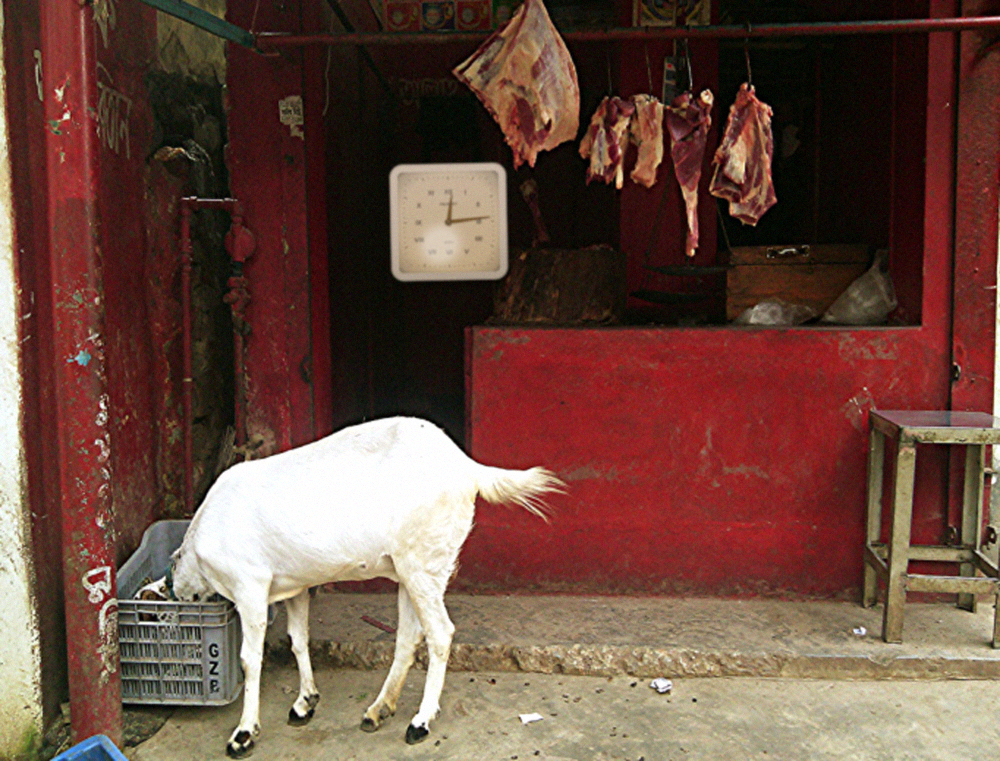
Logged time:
12h14
